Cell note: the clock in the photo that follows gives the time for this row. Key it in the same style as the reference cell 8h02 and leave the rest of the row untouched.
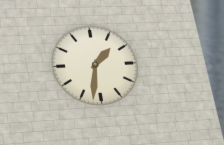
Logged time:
1h32
